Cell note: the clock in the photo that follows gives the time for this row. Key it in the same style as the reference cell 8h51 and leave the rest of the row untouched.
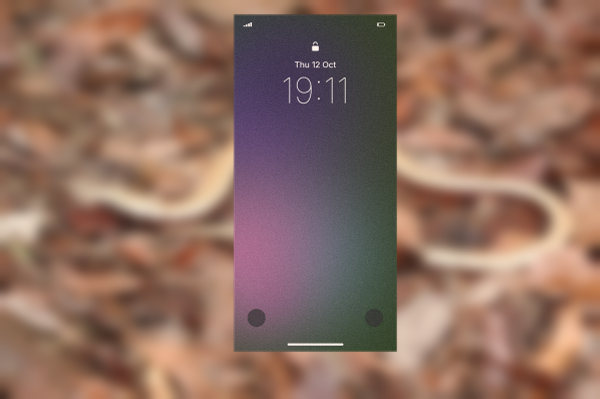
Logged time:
19h11
